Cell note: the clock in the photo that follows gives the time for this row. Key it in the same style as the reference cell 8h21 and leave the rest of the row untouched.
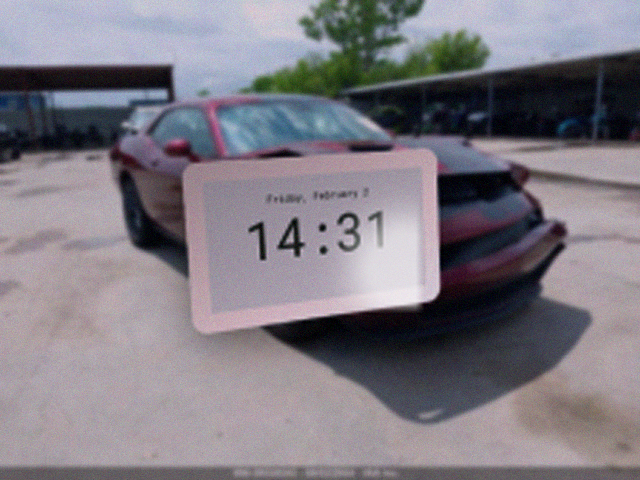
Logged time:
14h31
